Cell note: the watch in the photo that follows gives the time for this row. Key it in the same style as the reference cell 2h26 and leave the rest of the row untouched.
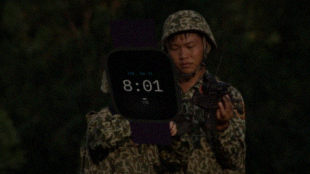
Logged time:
8h01
